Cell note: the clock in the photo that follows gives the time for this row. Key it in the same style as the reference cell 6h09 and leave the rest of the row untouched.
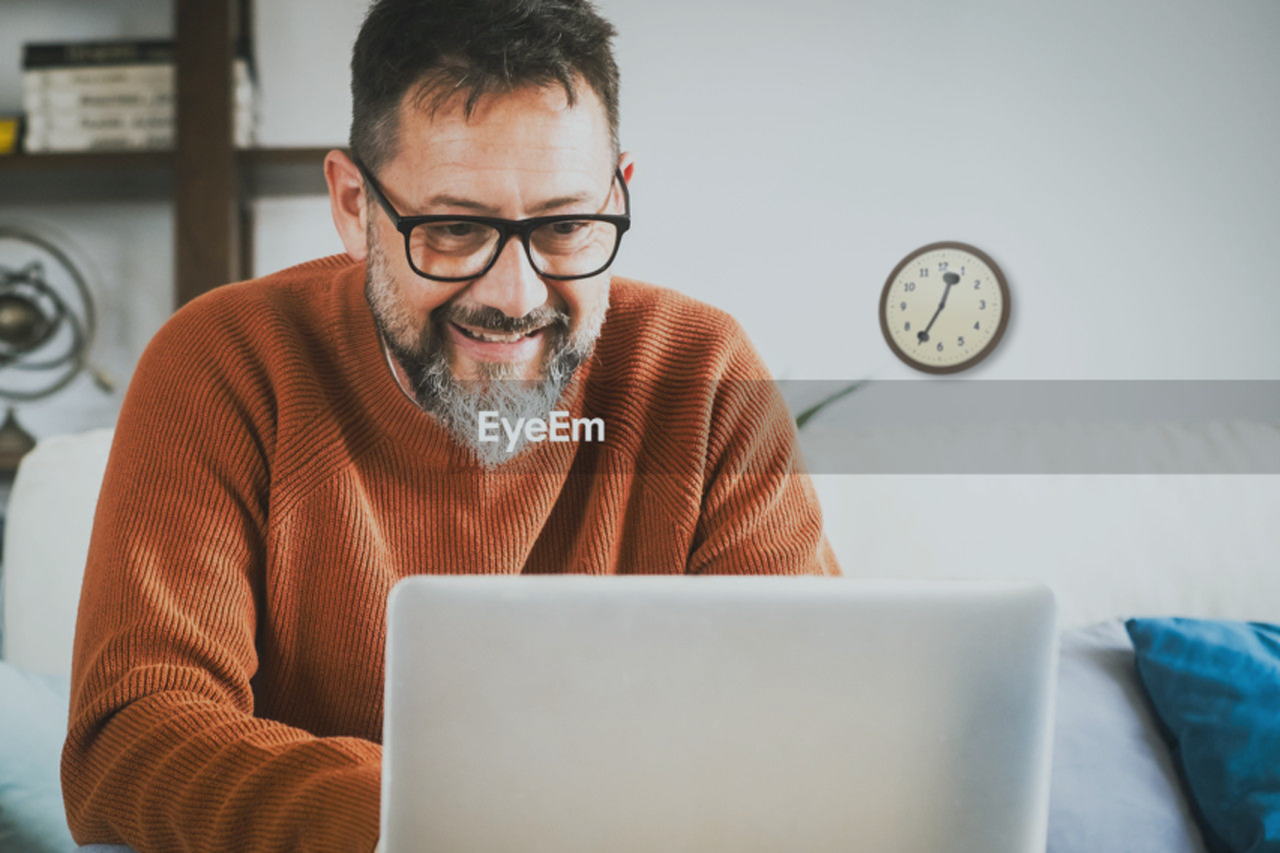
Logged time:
12h35
